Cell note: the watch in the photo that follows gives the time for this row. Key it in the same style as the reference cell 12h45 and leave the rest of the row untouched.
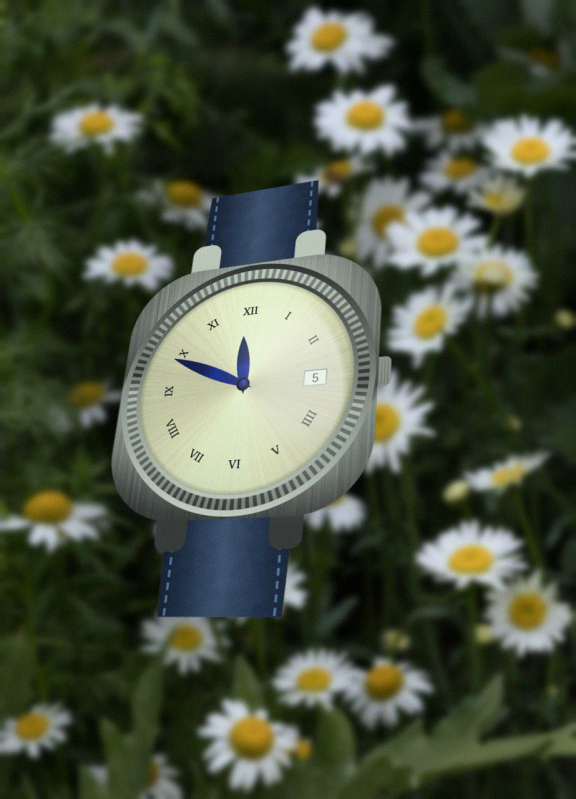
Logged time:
11h49
